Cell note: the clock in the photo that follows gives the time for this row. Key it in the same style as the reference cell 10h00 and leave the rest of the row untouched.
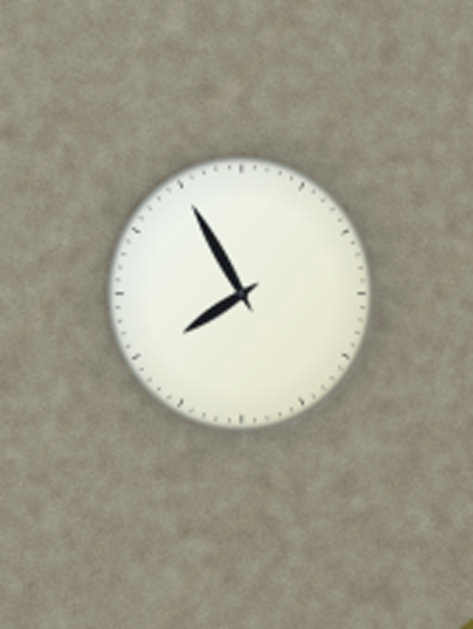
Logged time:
7h55
